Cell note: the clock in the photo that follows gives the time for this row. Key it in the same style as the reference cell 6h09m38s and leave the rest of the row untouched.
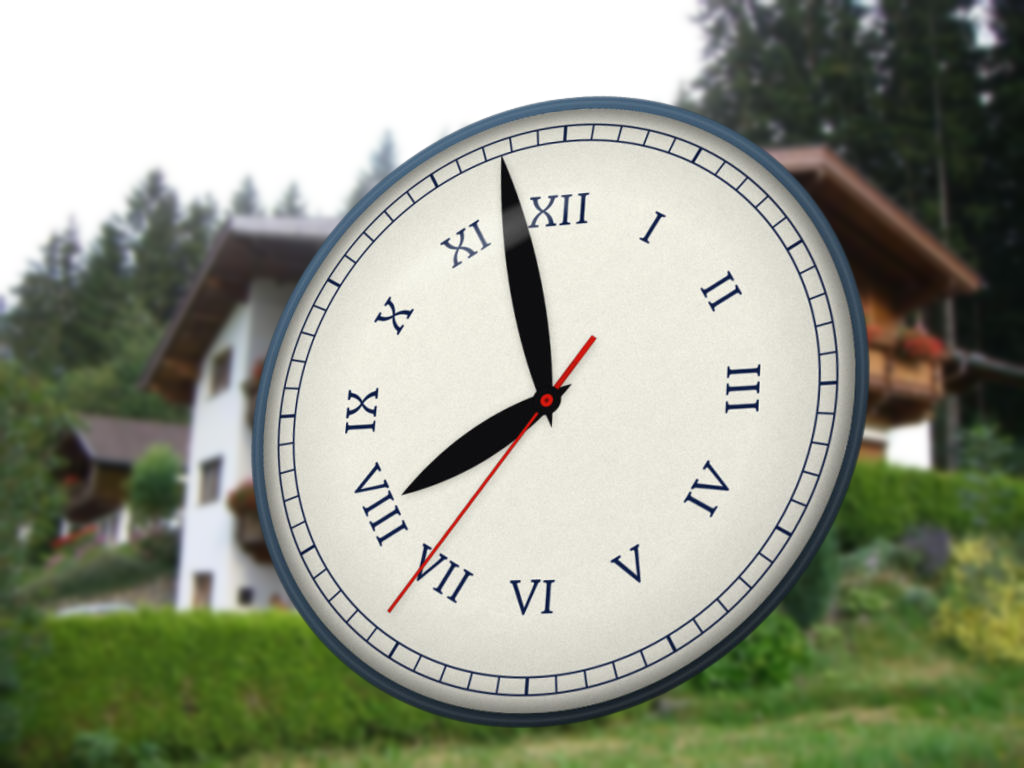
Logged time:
7h57m36s
